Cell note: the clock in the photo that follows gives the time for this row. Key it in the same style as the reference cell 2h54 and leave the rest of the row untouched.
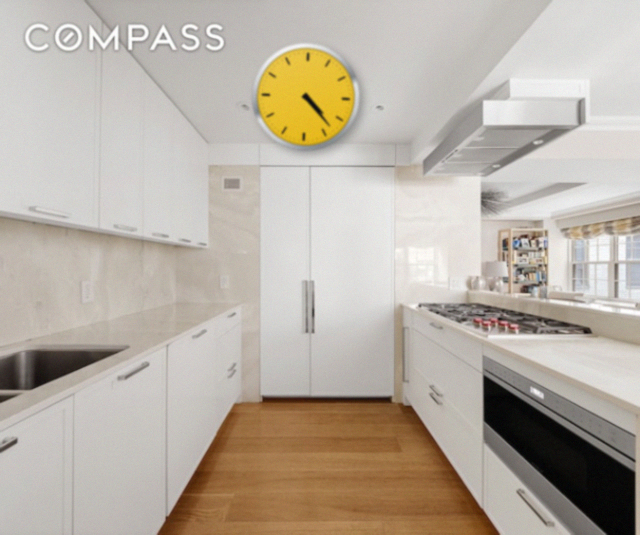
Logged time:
4h23
